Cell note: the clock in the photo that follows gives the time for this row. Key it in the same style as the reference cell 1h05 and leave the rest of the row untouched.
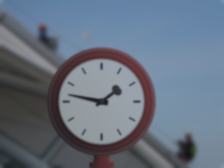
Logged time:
1h47
